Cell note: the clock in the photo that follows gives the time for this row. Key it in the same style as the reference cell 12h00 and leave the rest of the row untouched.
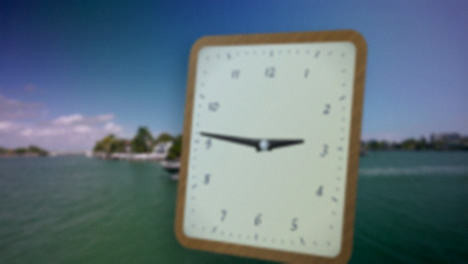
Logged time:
2h46
